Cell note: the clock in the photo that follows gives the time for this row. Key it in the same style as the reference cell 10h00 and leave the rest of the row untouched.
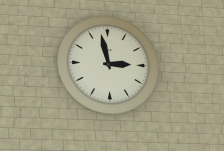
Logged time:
2h58
